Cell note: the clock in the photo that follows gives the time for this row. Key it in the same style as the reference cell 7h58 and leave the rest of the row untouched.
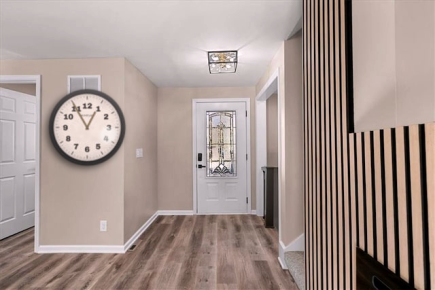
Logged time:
12h55
